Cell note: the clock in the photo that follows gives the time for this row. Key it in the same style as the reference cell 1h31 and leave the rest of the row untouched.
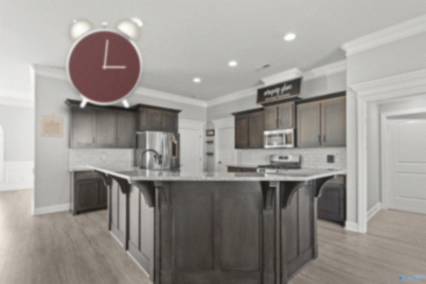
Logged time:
3h01
